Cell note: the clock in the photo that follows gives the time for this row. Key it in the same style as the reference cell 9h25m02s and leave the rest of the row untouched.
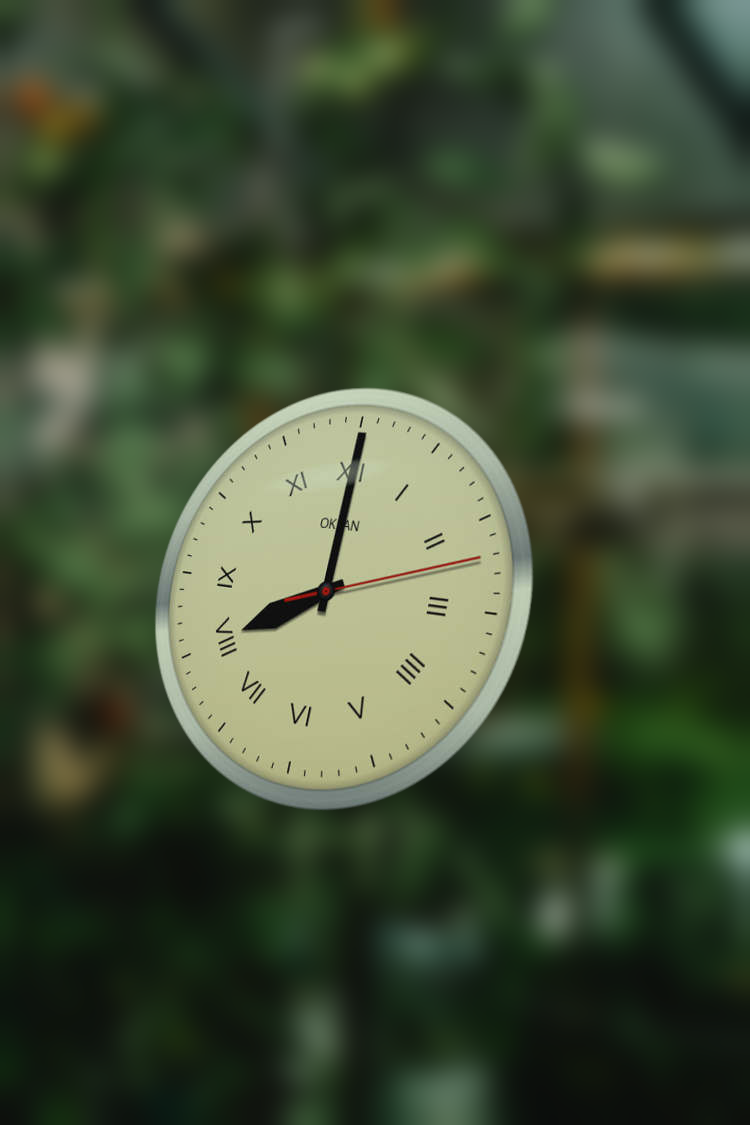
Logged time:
8h00m12s
